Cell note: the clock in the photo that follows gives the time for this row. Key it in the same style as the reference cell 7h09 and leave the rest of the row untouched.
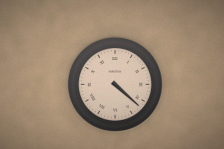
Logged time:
4h22
